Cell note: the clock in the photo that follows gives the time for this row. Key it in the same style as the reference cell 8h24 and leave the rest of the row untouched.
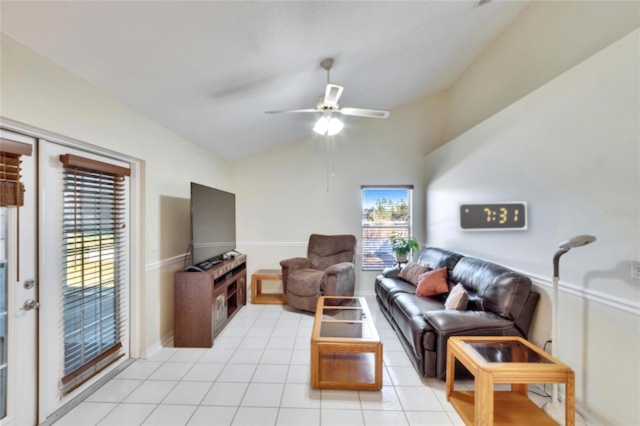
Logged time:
7h31
